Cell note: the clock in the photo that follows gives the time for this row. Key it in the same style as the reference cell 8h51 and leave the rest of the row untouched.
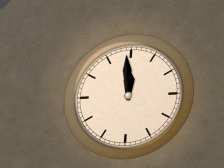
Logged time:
11h59
